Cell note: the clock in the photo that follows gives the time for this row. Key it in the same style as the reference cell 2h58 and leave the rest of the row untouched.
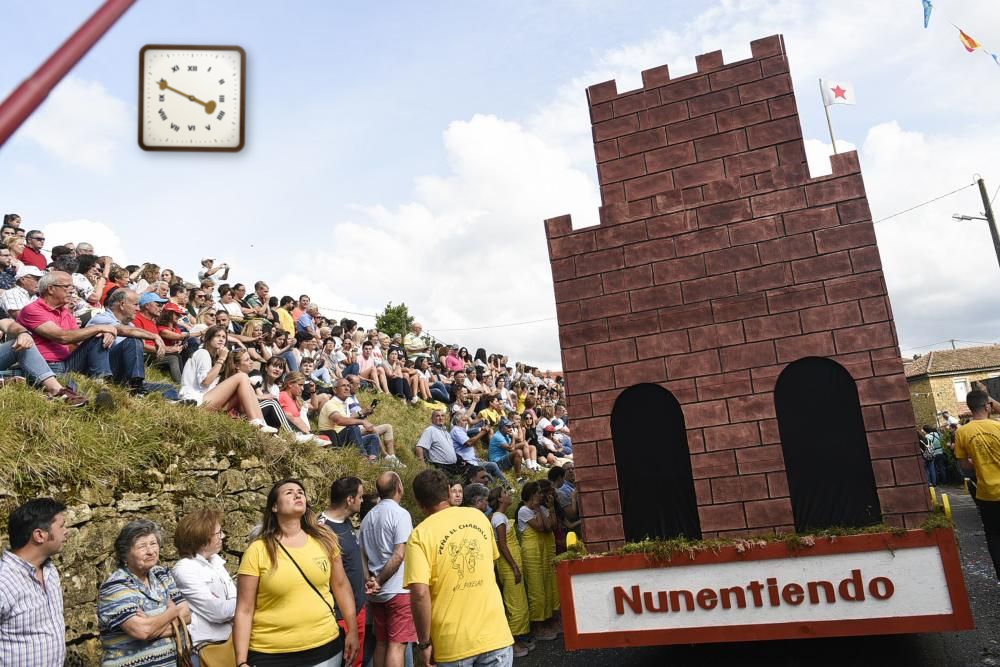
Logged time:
3h49
